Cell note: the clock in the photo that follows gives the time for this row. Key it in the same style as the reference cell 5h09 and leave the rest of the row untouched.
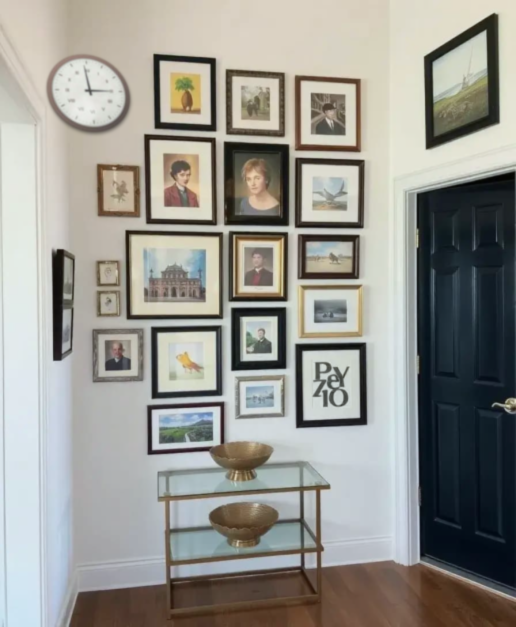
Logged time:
2h59
